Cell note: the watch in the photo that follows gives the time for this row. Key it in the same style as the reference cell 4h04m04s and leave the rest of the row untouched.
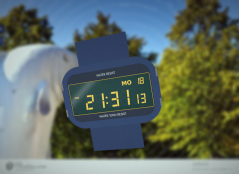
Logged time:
21h31m13s
